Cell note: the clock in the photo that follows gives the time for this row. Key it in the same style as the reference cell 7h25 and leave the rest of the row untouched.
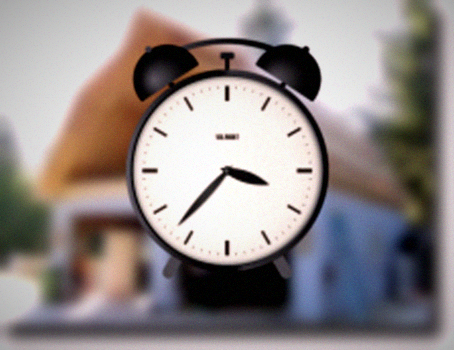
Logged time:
3h37
